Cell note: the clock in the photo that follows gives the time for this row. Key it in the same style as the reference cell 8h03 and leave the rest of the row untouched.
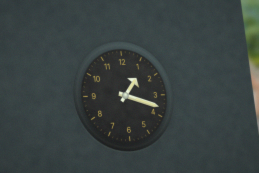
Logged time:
1h18
